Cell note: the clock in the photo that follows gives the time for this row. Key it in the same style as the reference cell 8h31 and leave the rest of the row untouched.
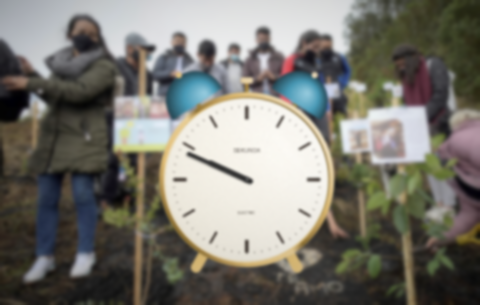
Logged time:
9h49
